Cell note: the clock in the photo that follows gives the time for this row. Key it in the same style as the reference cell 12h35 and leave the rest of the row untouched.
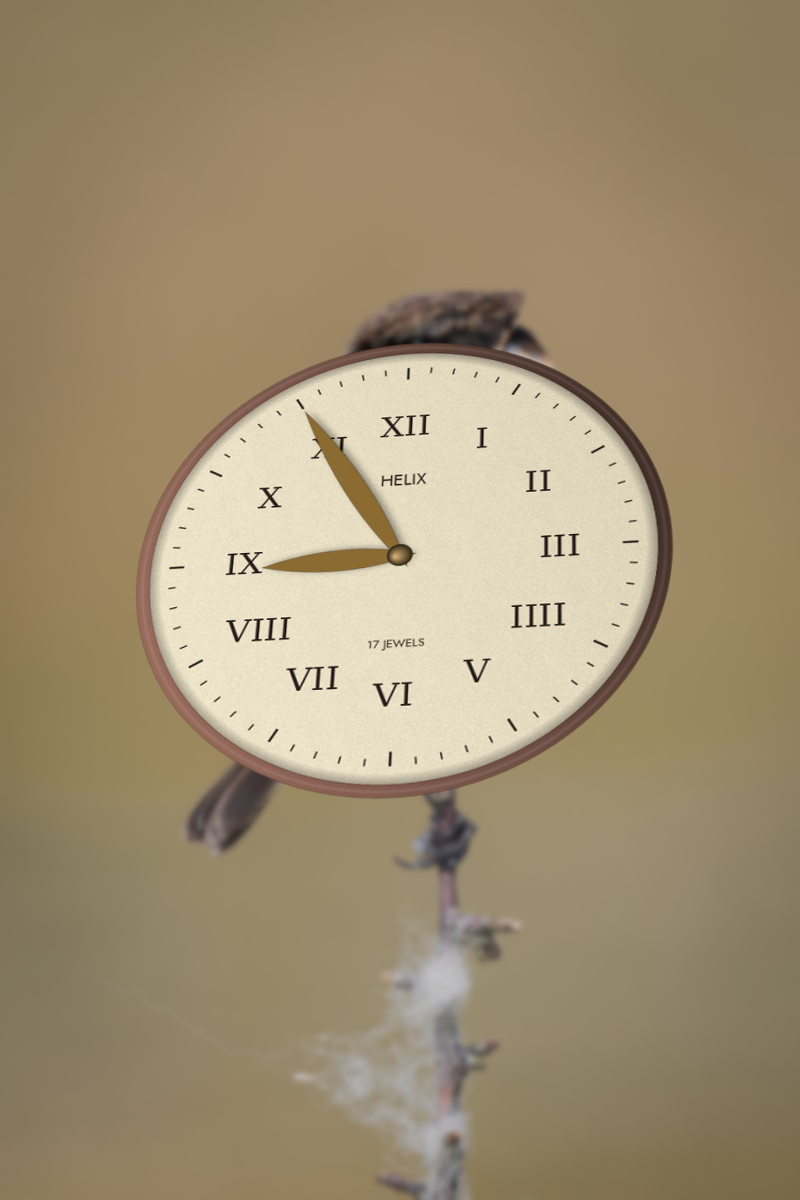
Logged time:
8h55
